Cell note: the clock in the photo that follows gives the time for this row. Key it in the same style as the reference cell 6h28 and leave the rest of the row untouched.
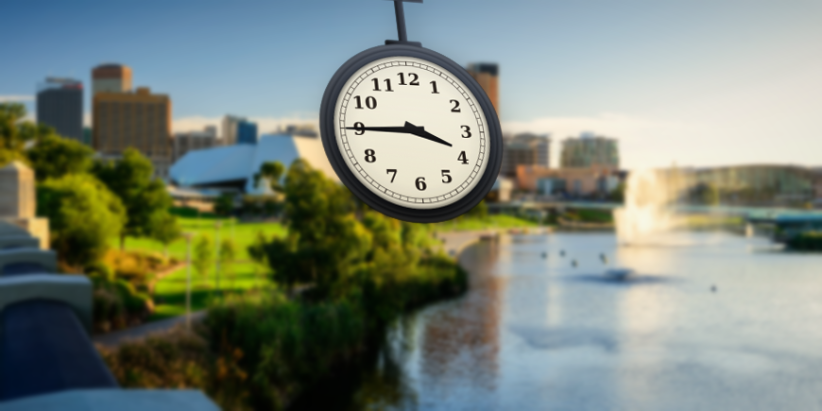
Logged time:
3h45
